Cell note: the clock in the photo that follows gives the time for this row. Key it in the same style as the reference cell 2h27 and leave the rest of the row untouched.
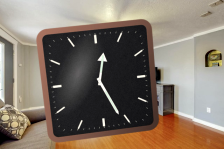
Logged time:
12h26
